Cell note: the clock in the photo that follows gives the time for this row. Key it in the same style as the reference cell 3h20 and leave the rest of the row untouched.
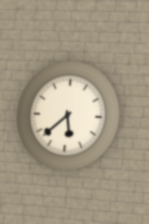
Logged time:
5h38
